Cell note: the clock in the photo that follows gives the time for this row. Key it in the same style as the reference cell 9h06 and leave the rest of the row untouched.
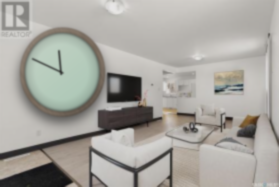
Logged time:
11h49
